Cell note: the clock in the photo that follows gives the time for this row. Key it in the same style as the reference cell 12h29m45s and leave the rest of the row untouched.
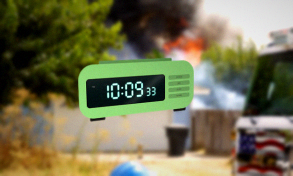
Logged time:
10h09m33s
